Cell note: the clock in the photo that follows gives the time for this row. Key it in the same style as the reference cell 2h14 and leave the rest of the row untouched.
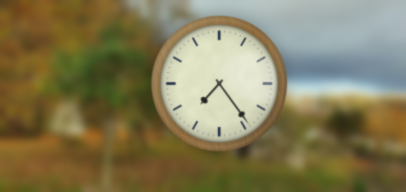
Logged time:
7h24
